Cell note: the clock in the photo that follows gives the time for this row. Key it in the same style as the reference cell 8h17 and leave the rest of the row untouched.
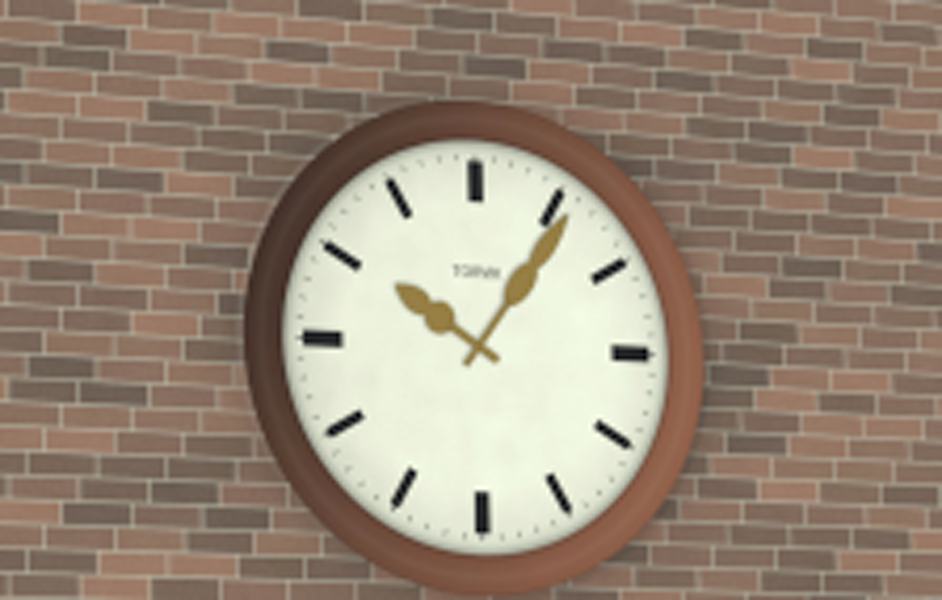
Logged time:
10h06
